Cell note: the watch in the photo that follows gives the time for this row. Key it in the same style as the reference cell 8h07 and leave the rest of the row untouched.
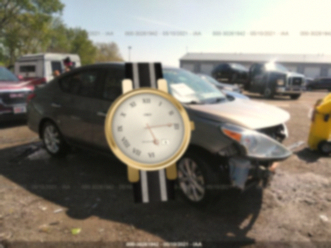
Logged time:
5h14
